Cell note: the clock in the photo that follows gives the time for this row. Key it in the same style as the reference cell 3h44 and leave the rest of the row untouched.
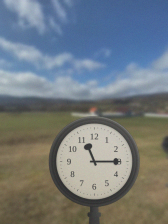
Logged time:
11h15
